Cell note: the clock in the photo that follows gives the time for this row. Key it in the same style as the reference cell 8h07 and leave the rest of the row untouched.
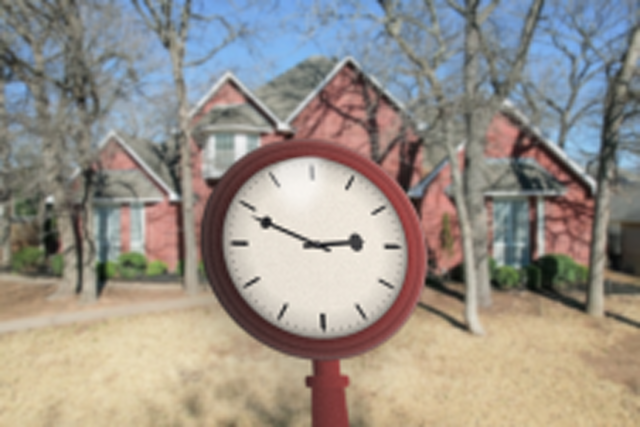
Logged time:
2h49
